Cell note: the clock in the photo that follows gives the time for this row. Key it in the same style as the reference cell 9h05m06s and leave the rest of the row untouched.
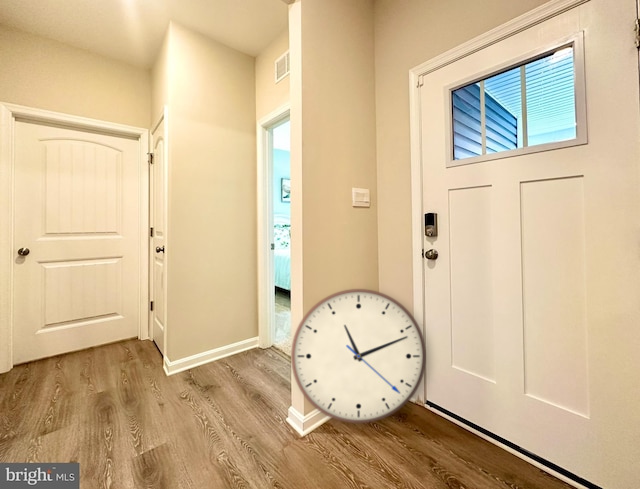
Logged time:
11h11m22s
